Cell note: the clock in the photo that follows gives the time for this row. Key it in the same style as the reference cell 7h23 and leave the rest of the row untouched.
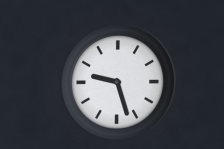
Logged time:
9h27
